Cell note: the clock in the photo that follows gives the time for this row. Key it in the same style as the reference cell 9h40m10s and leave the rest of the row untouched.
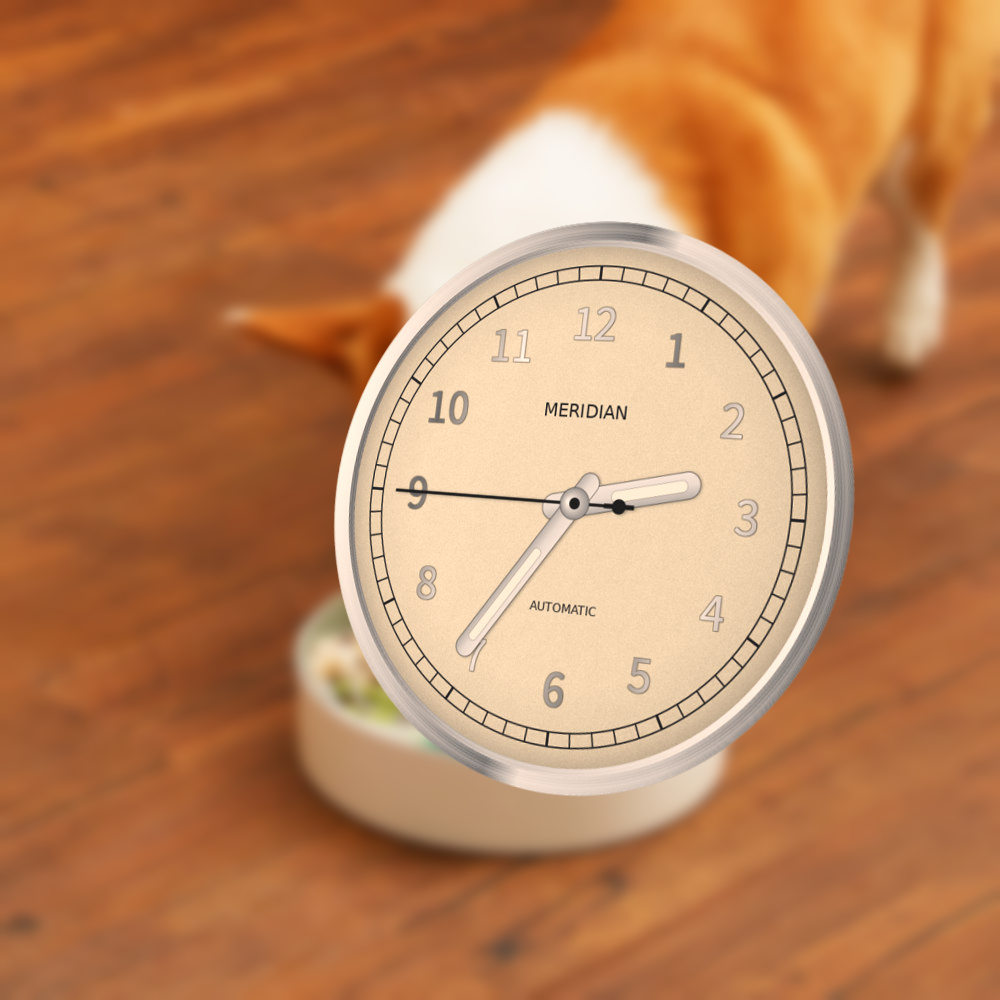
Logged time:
2h35m45s
